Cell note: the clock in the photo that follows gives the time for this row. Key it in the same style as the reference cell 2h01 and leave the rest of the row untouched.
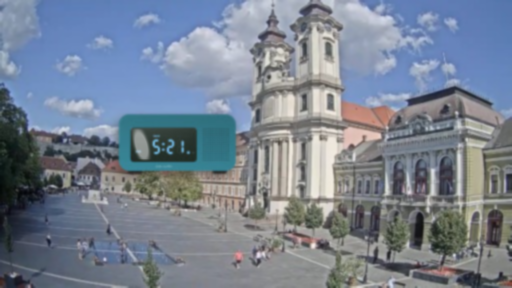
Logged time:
5h21
